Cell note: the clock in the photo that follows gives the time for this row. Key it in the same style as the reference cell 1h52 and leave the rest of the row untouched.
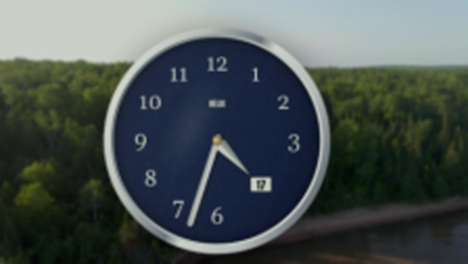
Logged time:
4h33
